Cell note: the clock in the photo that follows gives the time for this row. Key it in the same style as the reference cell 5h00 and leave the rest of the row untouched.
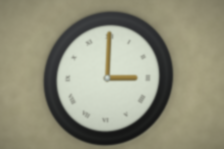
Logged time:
3h00
